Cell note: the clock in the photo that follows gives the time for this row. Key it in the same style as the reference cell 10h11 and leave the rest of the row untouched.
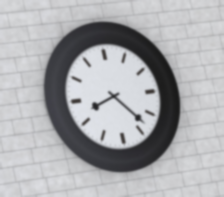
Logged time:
8h23
